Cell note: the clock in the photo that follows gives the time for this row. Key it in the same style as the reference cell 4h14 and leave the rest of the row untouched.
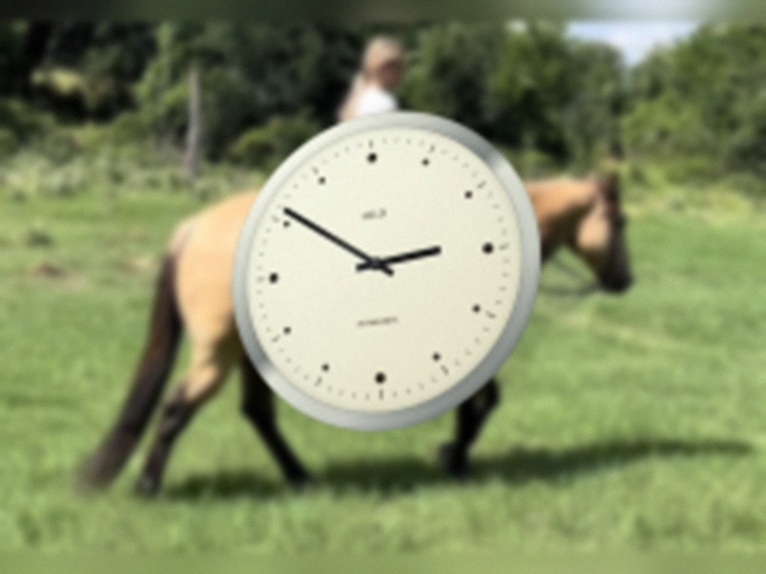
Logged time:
2h51
